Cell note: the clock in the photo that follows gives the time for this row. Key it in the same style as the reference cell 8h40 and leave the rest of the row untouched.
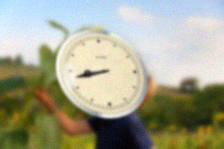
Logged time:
8h43
